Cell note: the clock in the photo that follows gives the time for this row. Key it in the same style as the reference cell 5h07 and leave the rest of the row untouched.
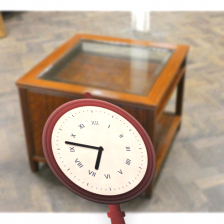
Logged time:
6h47
